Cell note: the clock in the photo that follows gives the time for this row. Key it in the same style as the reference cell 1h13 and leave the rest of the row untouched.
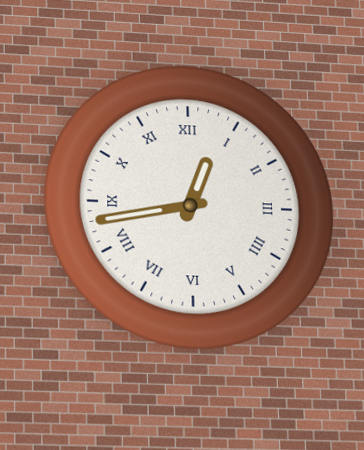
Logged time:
12h43
